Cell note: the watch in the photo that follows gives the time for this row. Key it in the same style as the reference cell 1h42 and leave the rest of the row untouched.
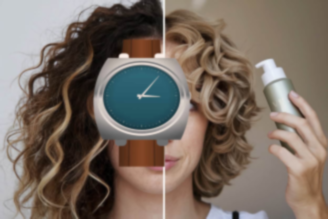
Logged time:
3h06
